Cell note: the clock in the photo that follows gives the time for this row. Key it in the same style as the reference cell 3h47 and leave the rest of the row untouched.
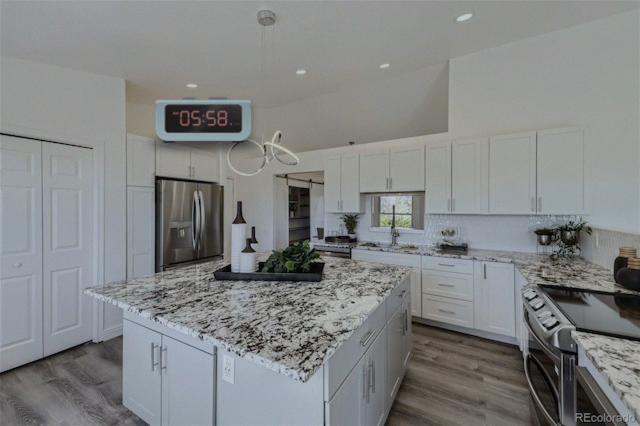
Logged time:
5h58
